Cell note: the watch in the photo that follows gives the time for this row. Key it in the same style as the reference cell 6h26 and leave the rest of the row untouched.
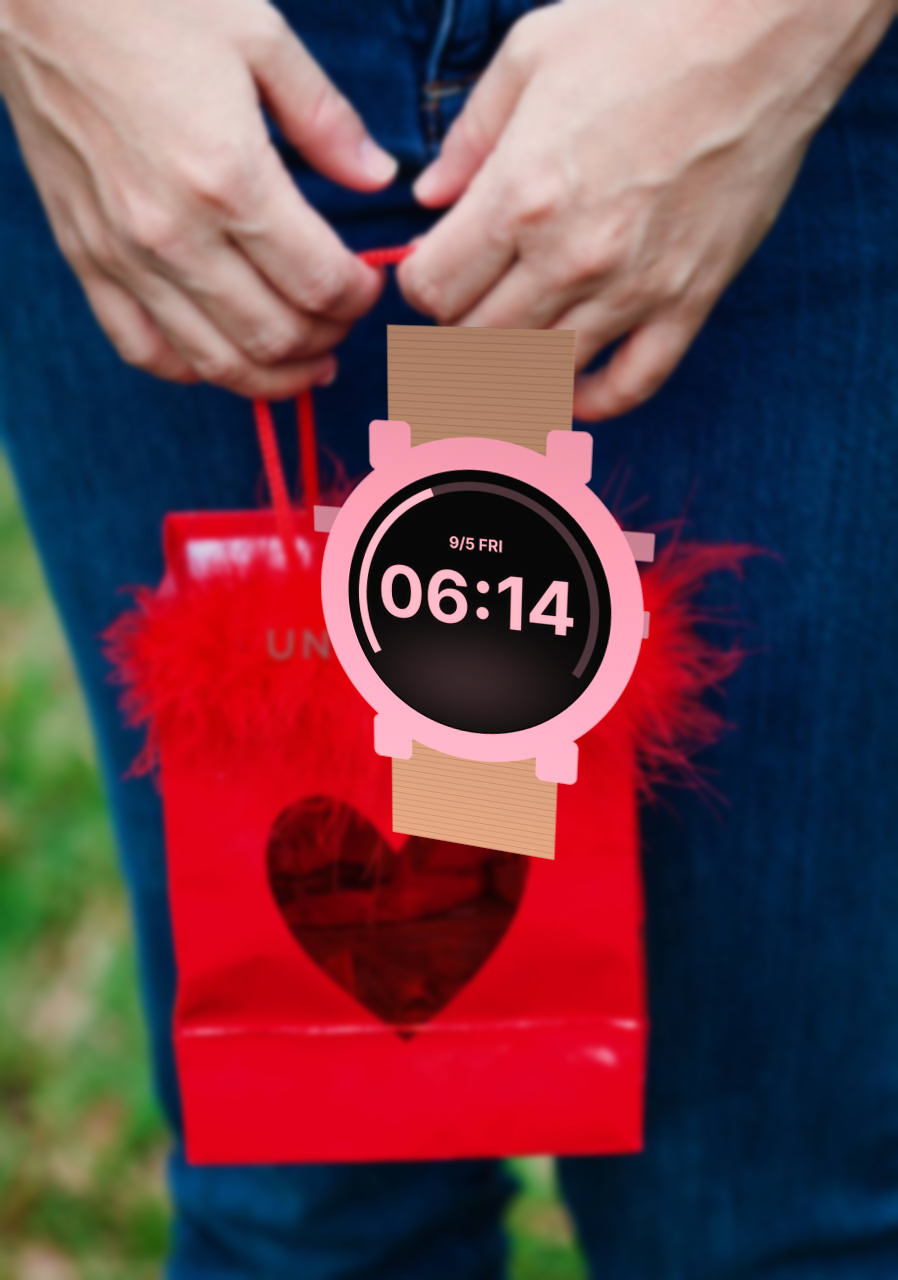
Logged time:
6h14
